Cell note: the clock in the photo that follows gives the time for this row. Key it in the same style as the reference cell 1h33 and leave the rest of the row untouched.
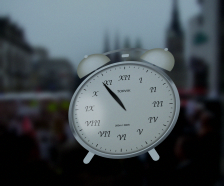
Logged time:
10h54
